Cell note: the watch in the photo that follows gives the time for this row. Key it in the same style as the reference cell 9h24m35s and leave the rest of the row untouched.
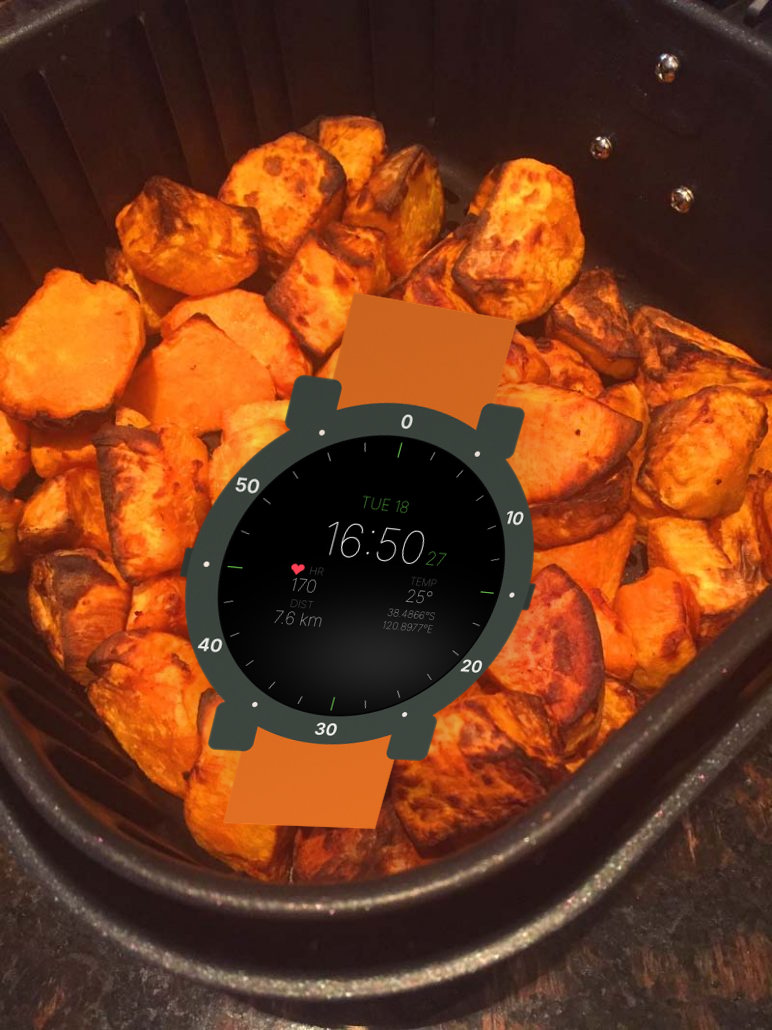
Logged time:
16h50m27s
